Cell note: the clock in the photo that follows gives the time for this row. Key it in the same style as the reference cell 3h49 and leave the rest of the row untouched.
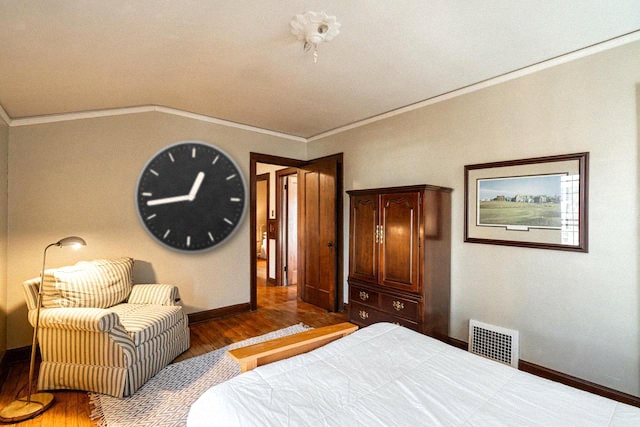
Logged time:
12h43
